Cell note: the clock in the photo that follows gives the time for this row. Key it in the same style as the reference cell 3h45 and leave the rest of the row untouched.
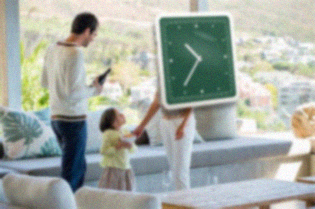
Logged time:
10h36
